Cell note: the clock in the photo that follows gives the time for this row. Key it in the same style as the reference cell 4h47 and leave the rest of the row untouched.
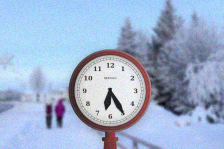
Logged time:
6h25
